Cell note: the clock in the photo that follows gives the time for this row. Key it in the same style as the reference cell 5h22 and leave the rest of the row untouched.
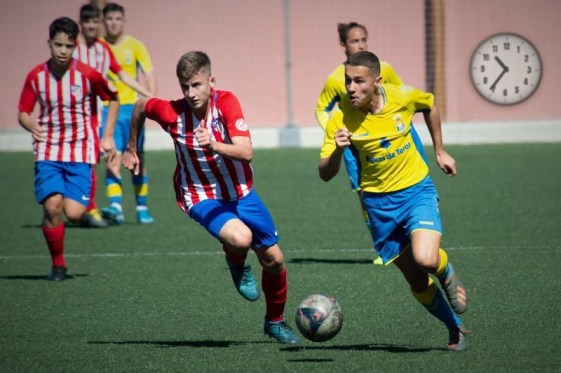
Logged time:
10h36
